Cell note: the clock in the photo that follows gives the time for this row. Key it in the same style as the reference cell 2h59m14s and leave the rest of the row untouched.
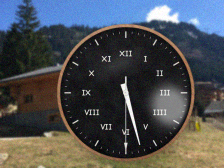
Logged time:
5h27m30s
